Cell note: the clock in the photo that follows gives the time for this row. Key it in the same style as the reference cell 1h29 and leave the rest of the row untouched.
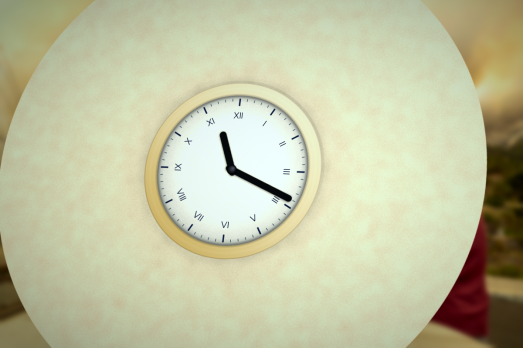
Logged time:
11h19
